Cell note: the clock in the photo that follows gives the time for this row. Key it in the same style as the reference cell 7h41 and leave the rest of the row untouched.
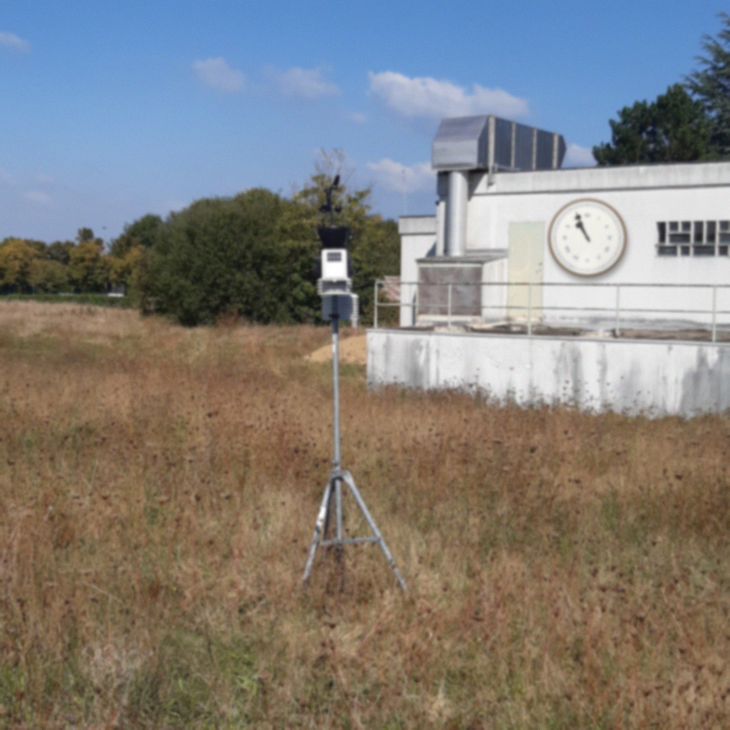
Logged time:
10h56
